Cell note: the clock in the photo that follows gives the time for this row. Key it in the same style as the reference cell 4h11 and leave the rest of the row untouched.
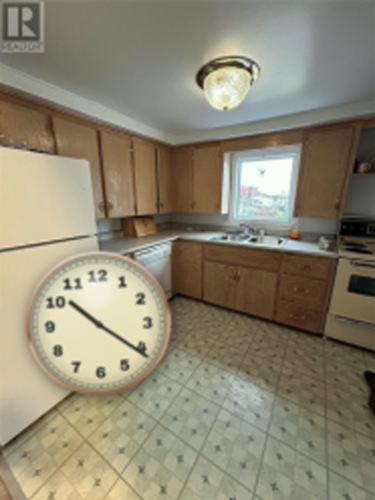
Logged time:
10h21
